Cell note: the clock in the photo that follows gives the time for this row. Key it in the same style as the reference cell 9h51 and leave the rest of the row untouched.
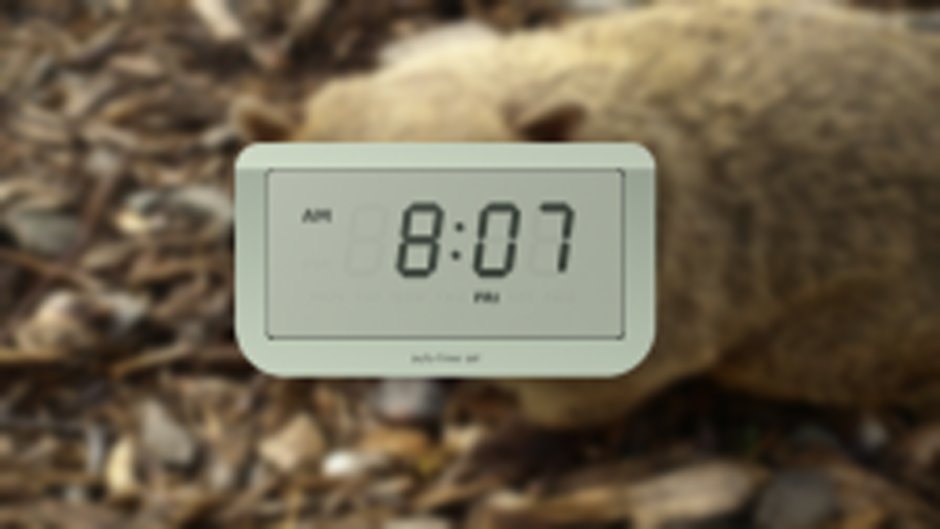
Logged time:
8h07
